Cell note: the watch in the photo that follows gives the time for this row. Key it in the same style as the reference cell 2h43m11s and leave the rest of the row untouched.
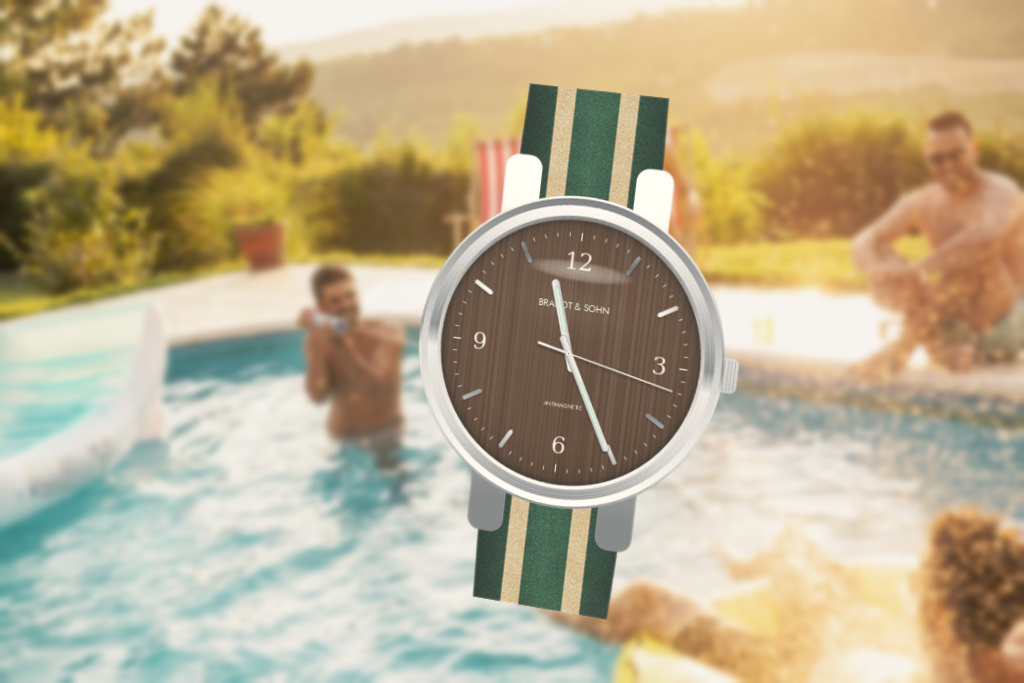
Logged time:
11h25m17s
